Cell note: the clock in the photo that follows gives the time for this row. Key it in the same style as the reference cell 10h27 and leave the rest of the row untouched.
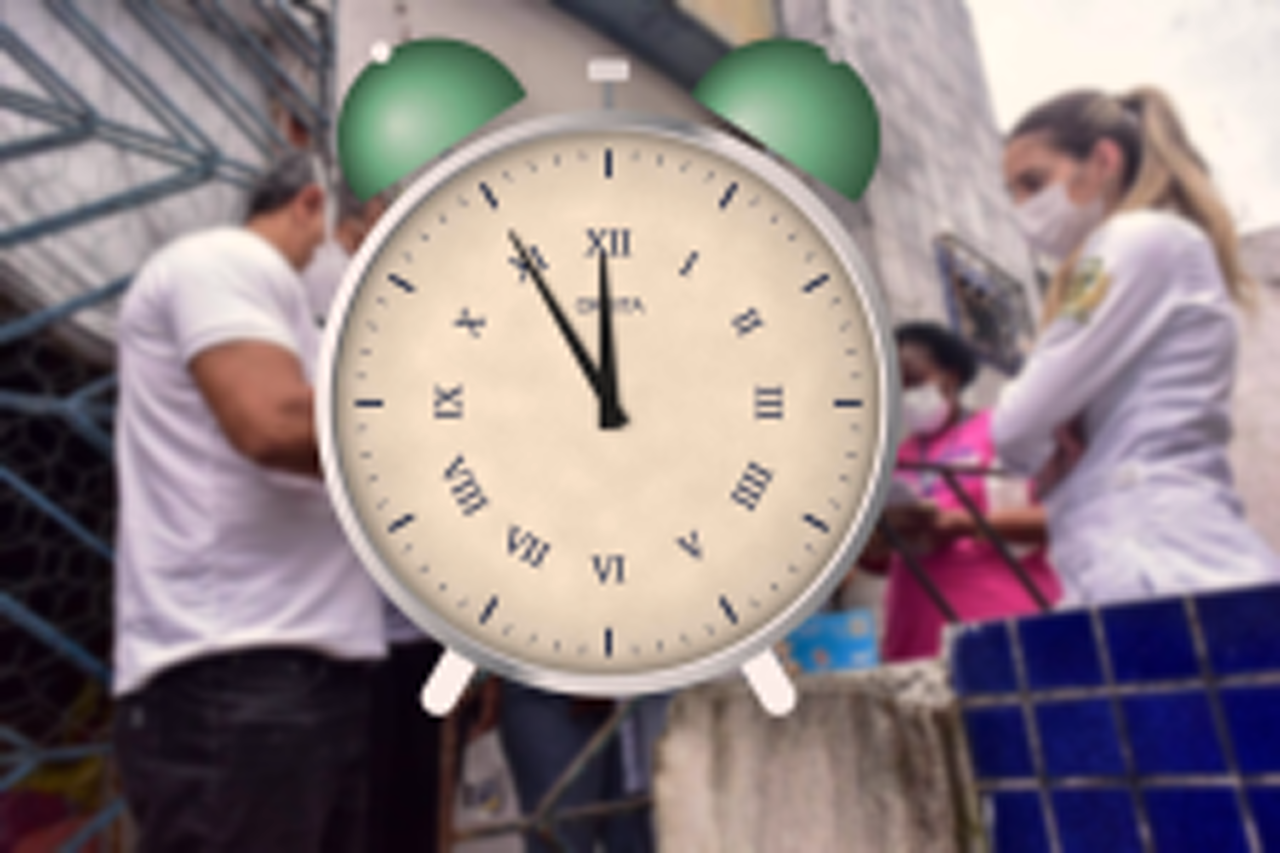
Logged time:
11h55
